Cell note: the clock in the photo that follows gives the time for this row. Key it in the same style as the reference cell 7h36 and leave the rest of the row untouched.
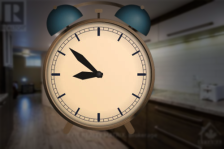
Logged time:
8h52
